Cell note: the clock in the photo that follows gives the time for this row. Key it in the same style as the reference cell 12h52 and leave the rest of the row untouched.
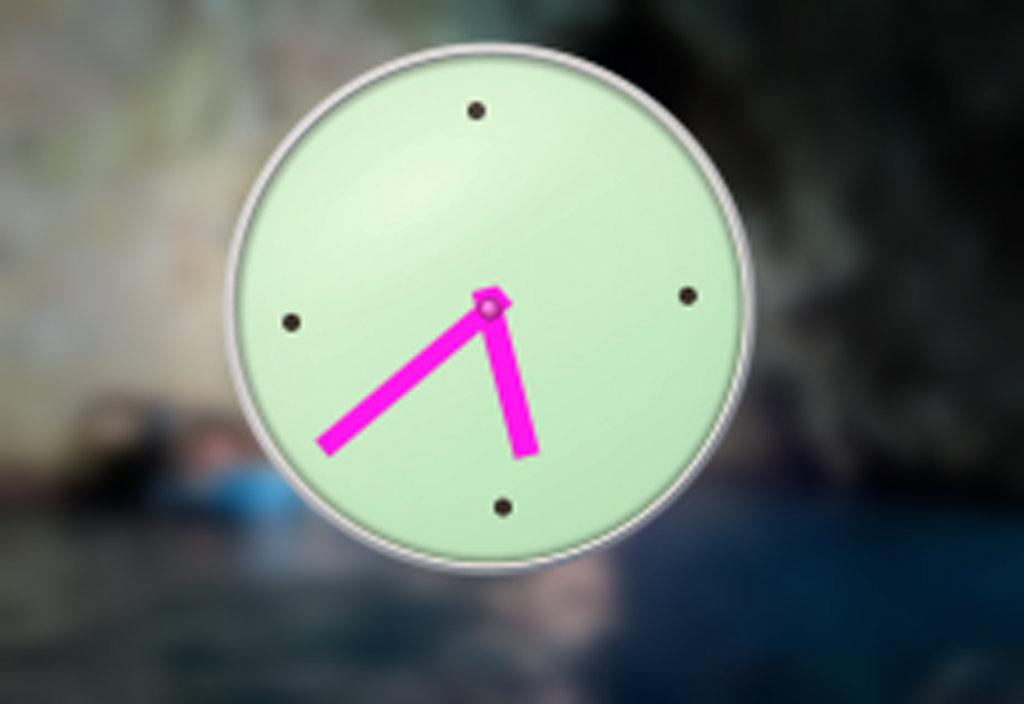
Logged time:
5h39
